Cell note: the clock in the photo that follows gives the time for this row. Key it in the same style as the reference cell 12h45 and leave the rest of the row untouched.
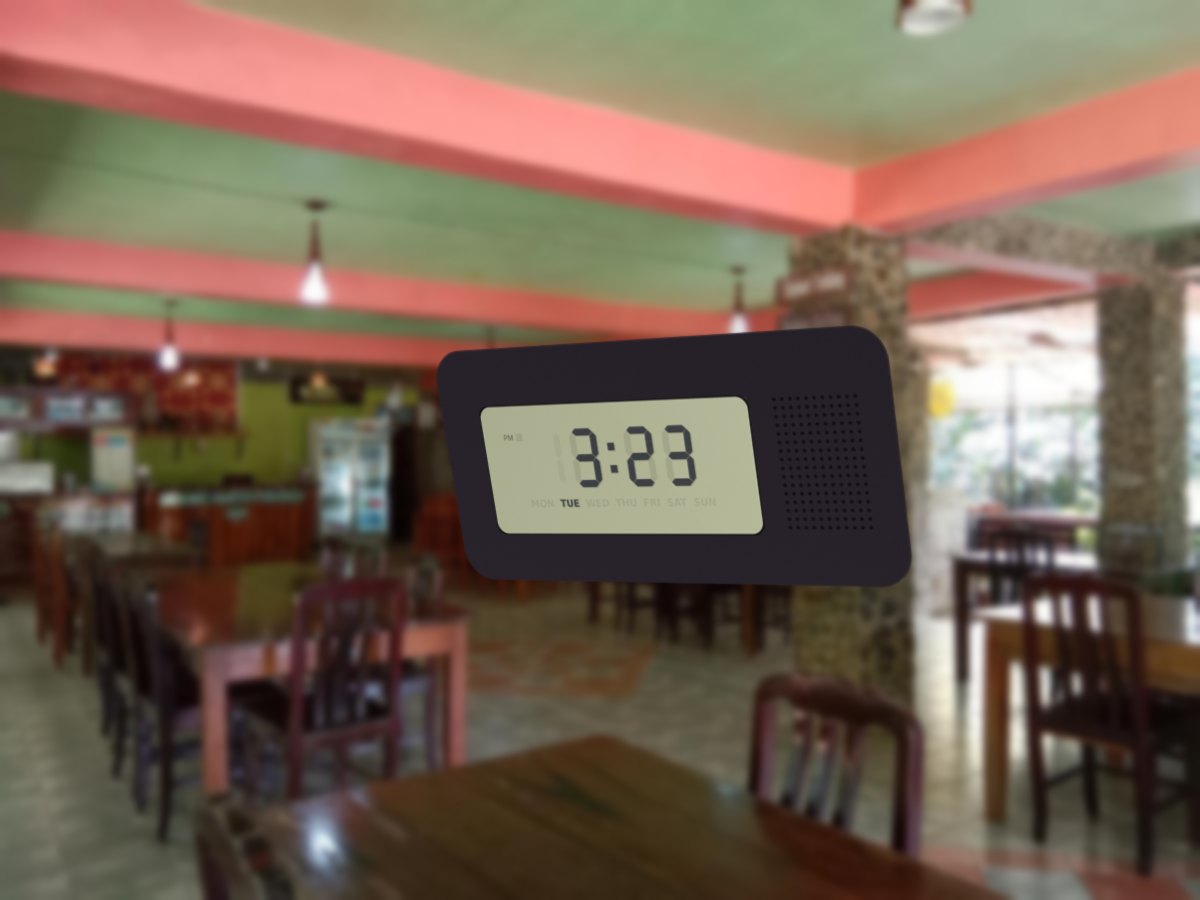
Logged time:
3h23
